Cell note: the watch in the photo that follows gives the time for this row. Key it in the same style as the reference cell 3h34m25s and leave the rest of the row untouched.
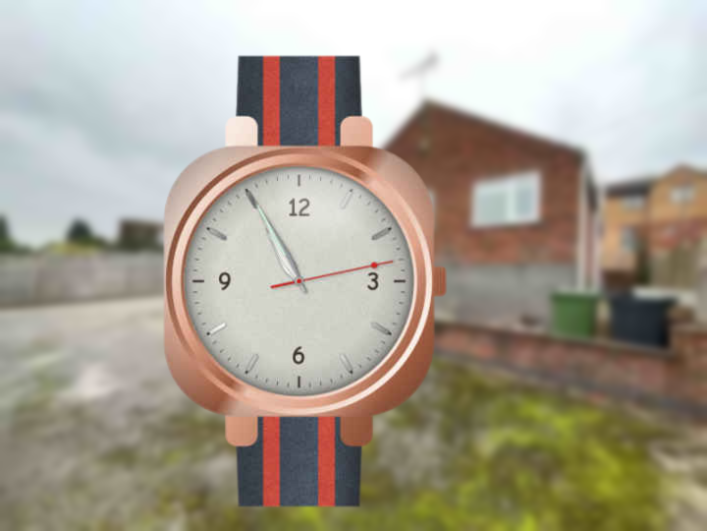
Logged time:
10h55m13s
